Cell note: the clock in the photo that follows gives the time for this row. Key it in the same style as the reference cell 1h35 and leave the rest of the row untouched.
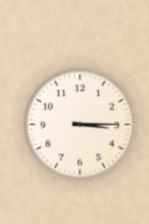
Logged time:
3h15
